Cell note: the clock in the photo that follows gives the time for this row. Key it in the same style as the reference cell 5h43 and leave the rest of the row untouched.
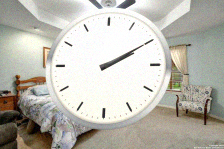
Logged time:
2h10
